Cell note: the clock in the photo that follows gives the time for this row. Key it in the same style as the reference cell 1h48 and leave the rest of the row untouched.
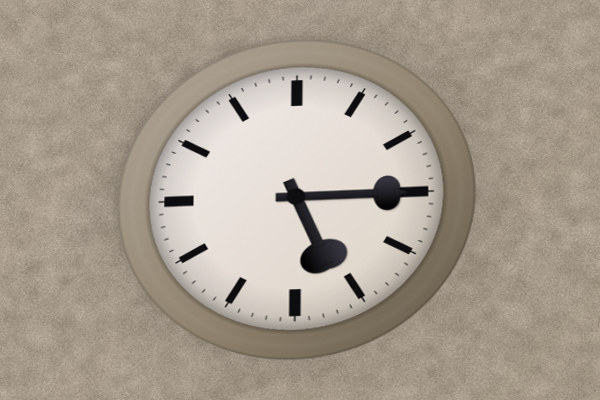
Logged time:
5h15
